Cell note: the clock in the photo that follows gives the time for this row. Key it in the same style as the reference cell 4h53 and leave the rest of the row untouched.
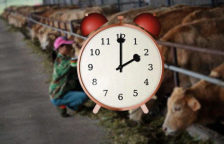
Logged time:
2h00
